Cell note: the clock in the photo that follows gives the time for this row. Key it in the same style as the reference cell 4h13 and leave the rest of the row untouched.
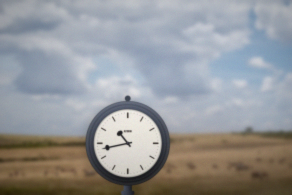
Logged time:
10h43
